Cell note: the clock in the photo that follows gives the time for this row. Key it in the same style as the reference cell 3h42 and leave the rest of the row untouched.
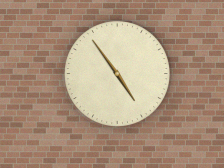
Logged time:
4h54
